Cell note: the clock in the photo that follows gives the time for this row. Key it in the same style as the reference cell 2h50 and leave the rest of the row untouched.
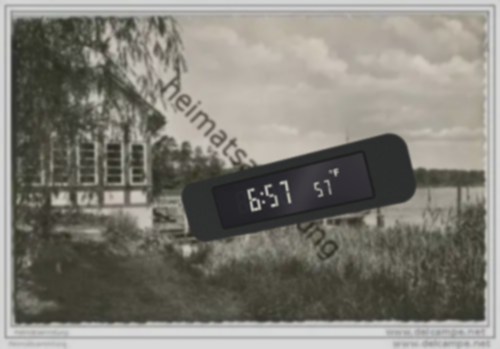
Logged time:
6h57
